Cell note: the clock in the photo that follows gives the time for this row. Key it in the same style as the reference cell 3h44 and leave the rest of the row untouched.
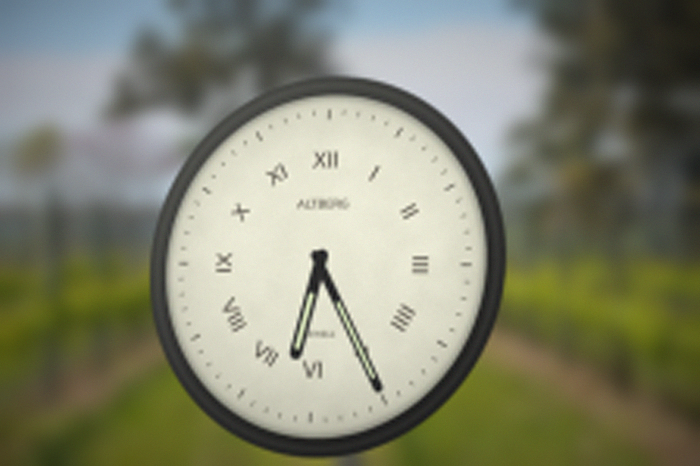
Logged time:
6h25
